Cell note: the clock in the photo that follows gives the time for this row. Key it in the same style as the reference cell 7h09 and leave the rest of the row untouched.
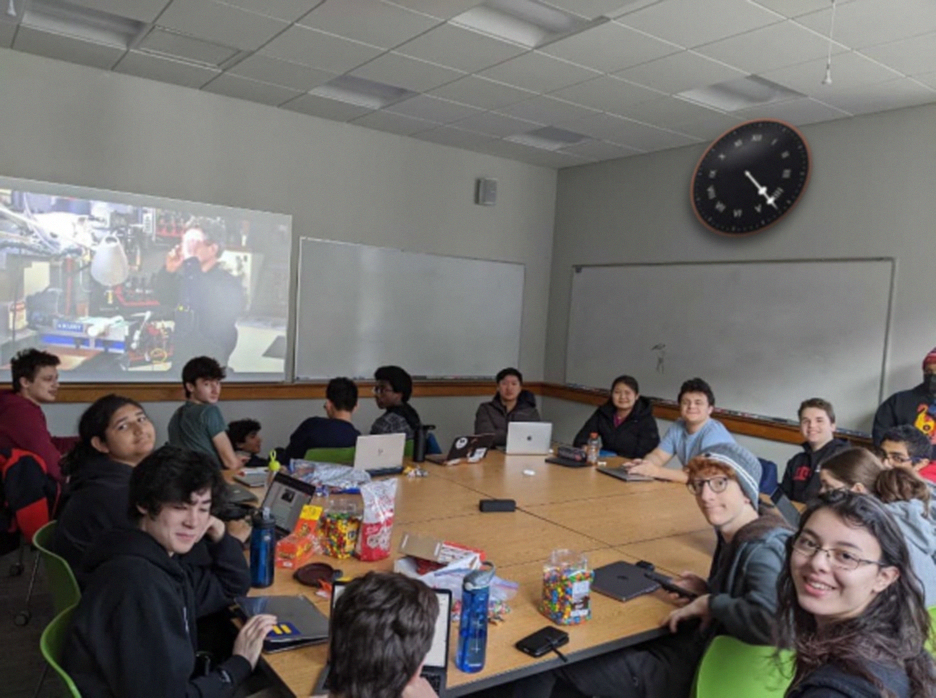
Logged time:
4h22
